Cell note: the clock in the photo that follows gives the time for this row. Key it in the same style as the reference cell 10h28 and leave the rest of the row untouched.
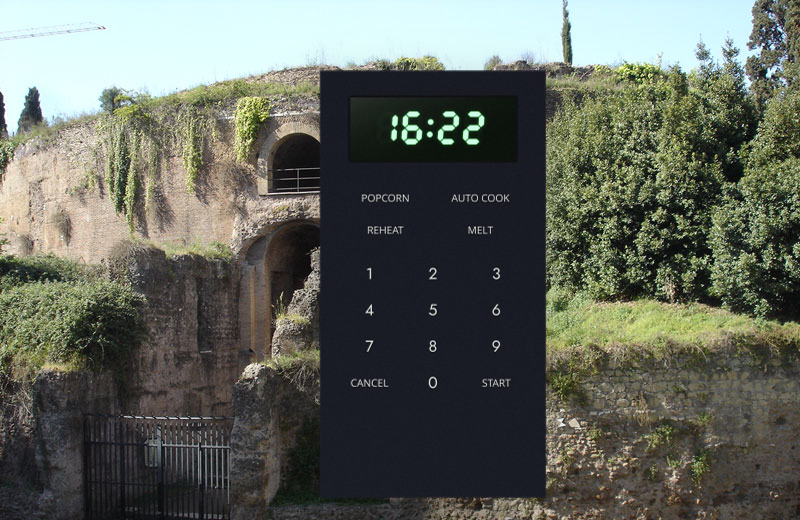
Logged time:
16h22
